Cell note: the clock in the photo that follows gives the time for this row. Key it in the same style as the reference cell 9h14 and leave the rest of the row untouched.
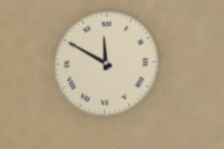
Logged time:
11h50
